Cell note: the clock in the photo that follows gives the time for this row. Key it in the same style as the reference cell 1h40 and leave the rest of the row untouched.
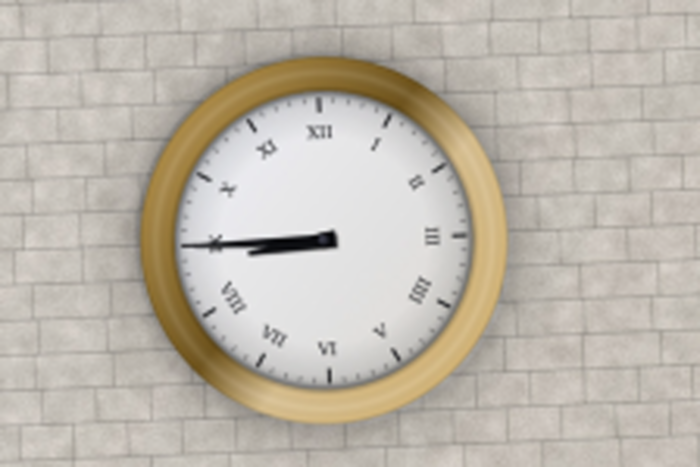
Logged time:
8h45
